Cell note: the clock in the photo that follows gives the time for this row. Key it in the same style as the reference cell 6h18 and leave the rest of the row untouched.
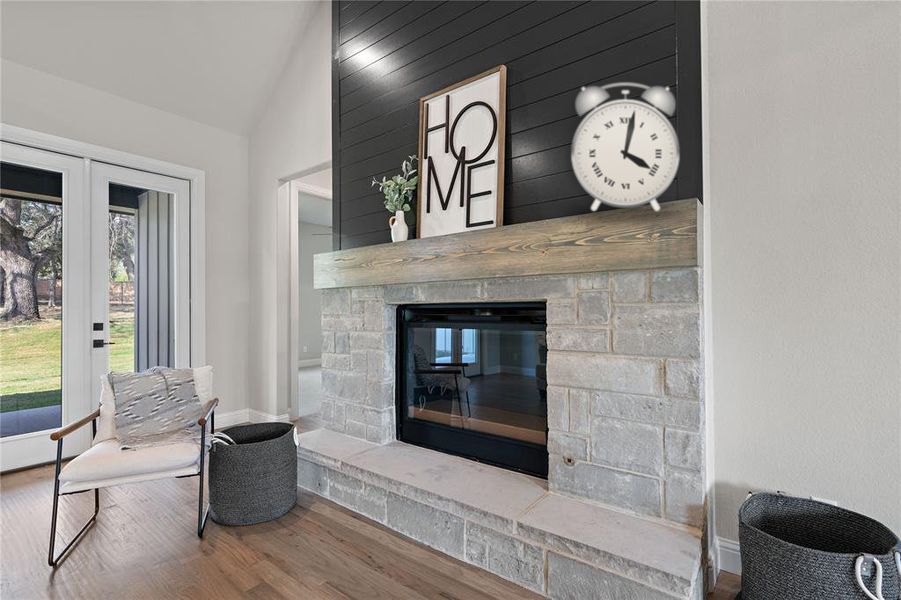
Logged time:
4h02
